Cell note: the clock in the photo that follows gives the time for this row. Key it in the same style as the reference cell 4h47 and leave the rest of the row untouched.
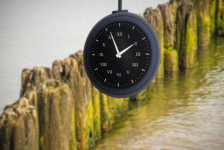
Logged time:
1h56
